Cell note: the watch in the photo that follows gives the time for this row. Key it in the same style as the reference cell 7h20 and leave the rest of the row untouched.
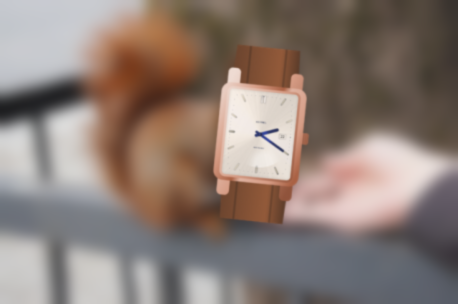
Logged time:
2h20
